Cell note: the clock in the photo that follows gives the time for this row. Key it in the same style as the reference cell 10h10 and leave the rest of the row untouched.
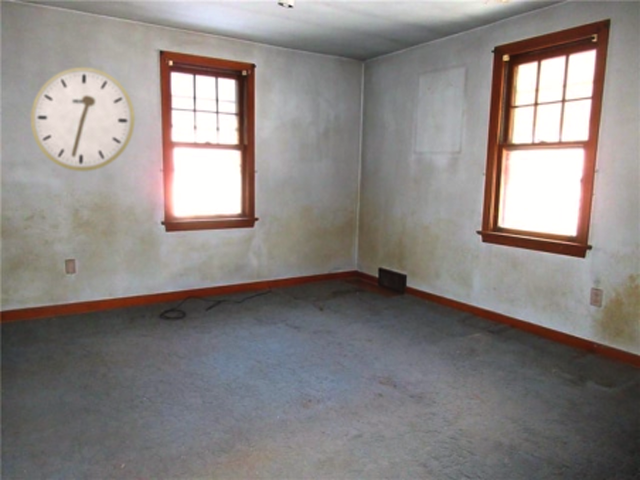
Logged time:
12h32
